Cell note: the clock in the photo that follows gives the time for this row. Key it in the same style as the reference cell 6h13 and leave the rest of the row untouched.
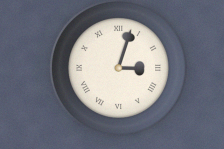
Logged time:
3h03
